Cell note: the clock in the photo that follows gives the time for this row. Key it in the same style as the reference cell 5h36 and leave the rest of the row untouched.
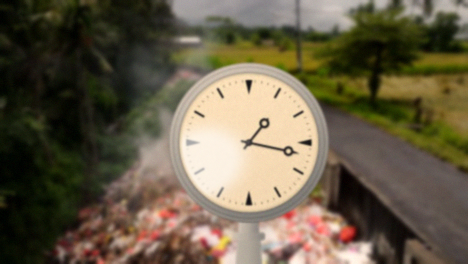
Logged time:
1h17
